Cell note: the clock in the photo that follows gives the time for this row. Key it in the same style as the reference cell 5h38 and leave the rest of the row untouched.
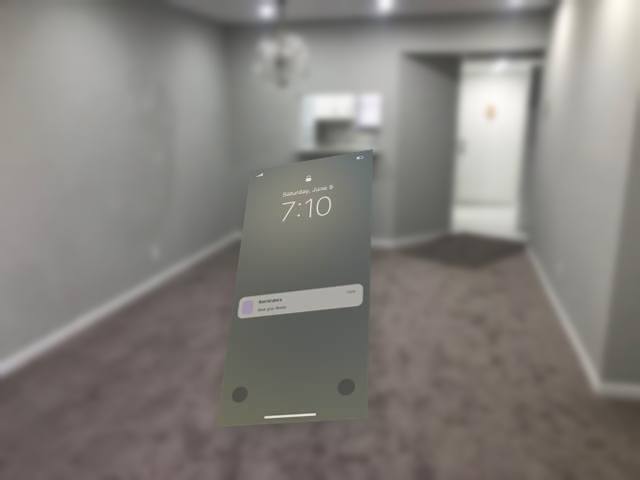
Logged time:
7h10
